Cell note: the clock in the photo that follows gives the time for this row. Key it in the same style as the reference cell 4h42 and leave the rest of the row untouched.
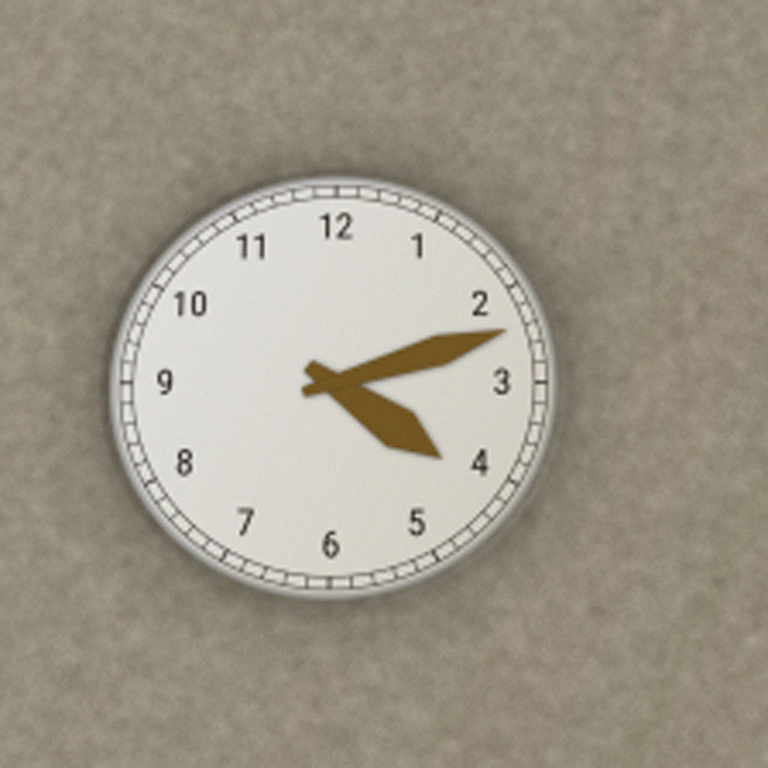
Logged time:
4h12
